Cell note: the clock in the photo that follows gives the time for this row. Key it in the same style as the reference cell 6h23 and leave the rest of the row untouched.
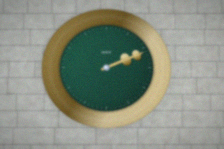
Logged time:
2h11
